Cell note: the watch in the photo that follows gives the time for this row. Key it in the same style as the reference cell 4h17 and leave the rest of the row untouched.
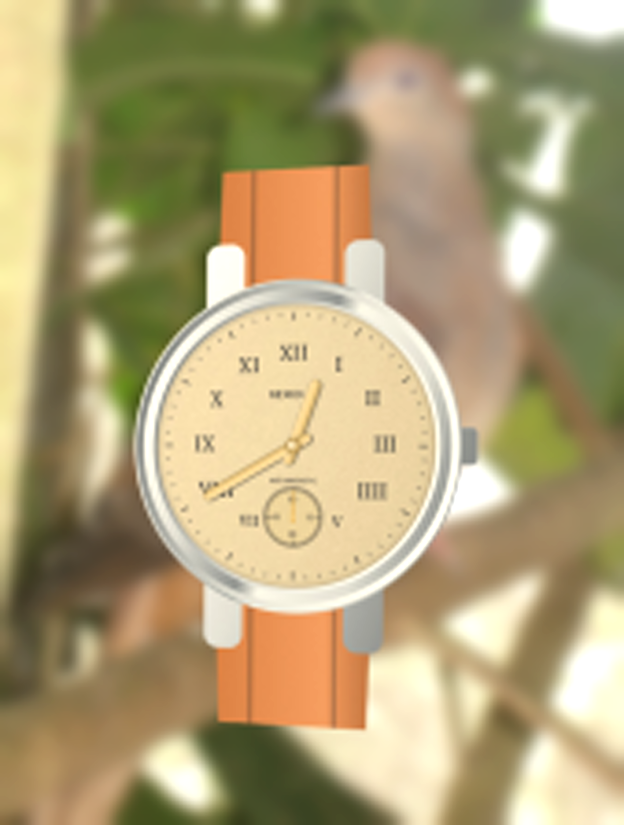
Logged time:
12h40
